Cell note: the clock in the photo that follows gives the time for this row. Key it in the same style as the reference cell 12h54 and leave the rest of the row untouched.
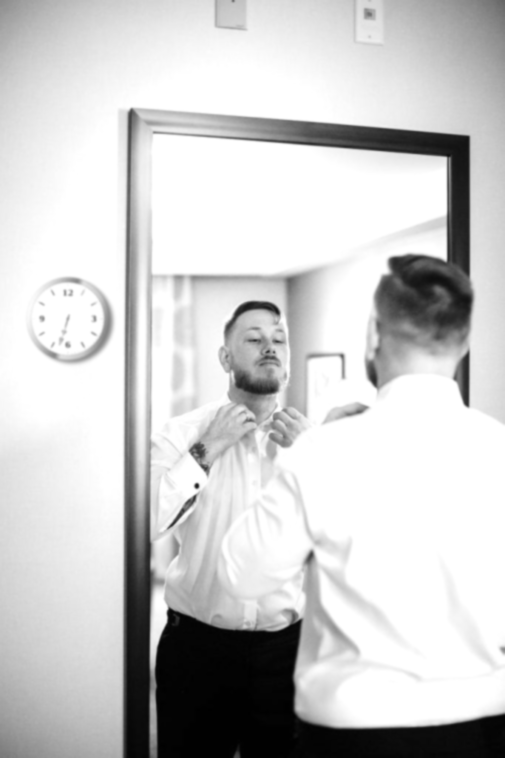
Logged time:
6h33
